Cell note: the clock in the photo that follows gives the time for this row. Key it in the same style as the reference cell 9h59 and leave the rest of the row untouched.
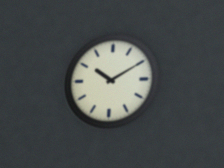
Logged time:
10h10
